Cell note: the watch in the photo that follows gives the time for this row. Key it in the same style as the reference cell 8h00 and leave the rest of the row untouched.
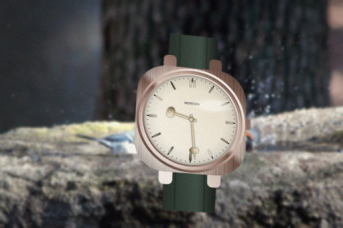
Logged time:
9h29
